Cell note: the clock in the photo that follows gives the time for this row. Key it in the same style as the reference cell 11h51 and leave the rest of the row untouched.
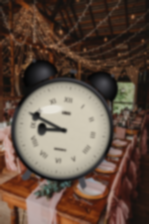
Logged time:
8h48
